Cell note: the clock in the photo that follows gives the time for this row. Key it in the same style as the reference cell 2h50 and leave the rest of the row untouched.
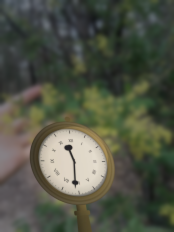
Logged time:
11h31
